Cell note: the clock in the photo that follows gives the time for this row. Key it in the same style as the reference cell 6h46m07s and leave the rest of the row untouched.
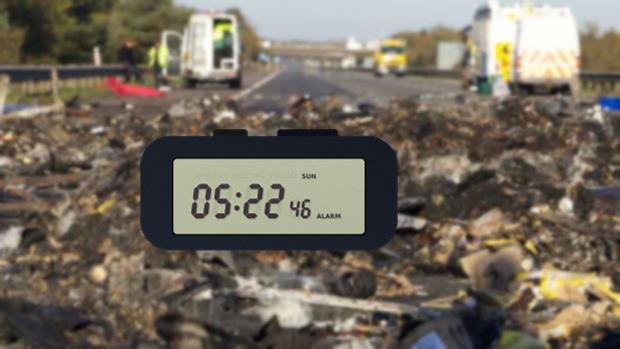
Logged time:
5h22m46s
